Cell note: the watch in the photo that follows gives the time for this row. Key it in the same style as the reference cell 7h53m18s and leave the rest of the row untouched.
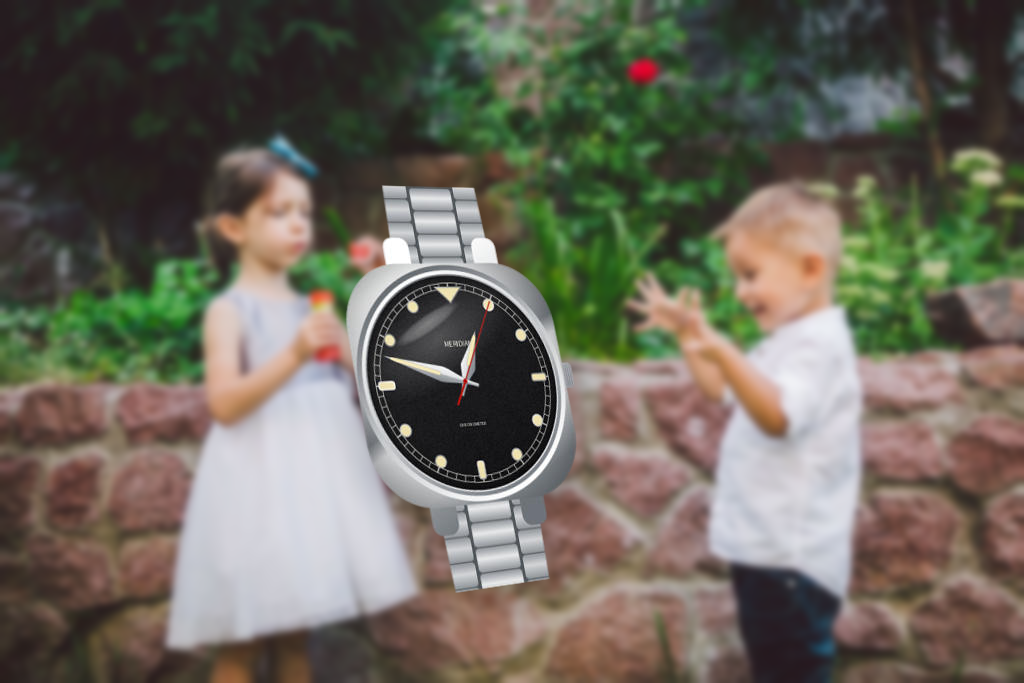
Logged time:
12h48m05s
